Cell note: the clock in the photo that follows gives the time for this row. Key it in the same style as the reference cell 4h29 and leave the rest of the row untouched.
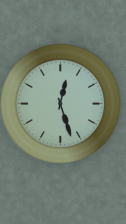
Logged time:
12h27
